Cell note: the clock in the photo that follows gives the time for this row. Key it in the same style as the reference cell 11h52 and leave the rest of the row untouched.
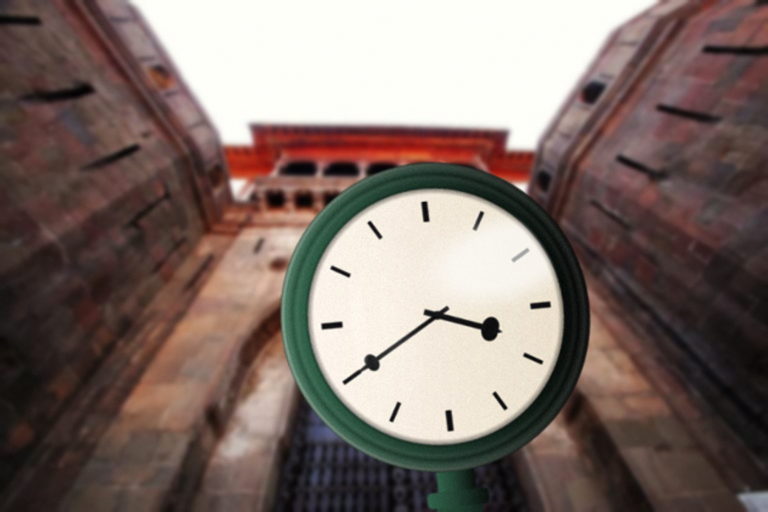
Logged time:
3h40
